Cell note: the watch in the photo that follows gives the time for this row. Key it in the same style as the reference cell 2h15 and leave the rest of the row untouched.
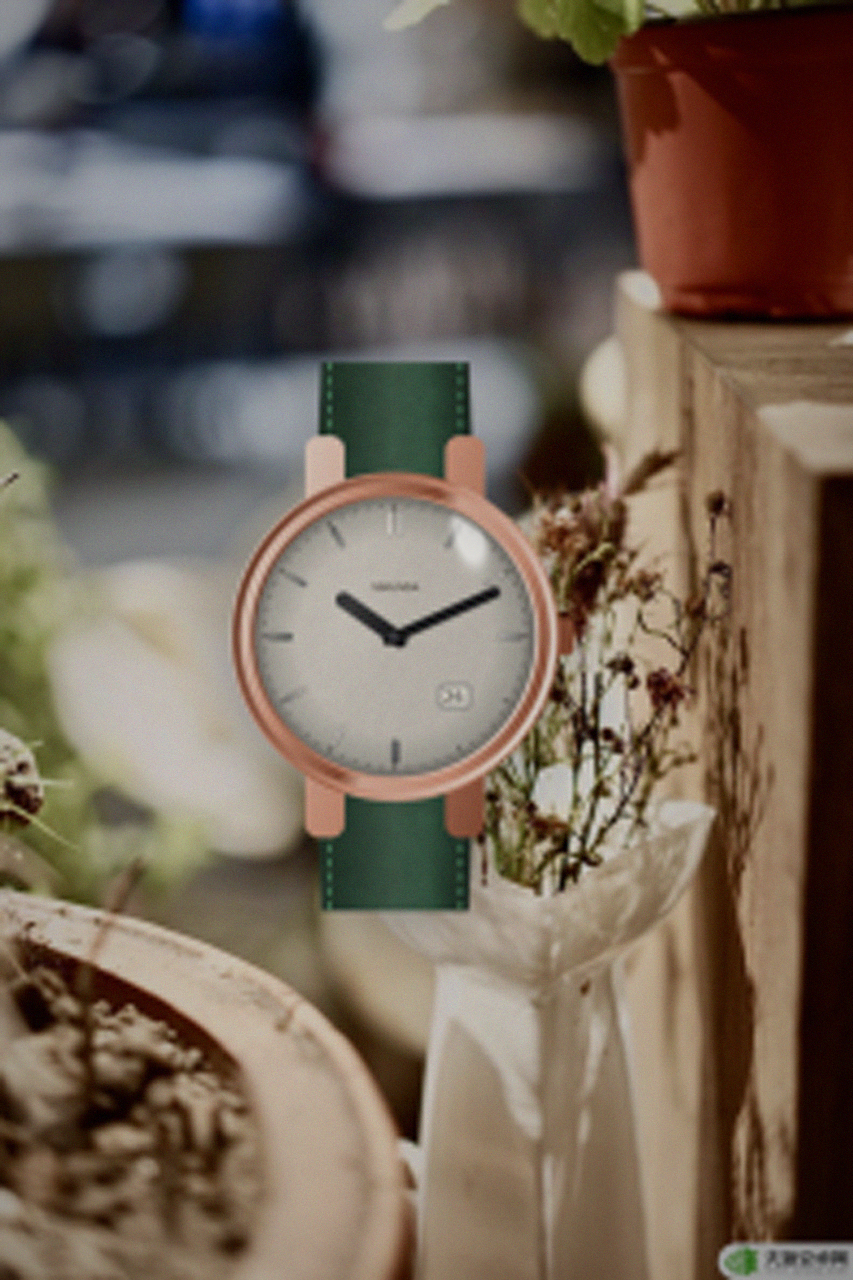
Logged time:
10h11
